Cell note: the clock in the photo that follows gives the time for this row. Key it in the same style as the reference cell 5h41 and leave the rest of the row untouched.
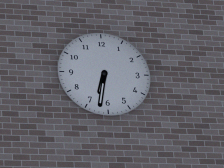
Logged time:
6h32
